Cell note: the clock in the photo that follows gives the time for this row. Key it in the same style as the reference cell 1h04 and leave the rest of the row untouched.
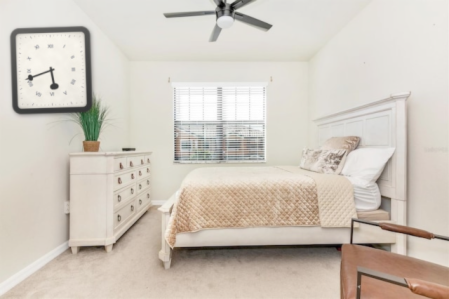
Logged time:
5h42
